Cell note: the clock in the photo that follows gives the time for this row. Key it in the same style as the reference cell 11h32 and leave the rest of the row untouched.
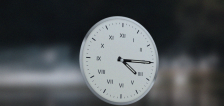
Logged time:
4h15
